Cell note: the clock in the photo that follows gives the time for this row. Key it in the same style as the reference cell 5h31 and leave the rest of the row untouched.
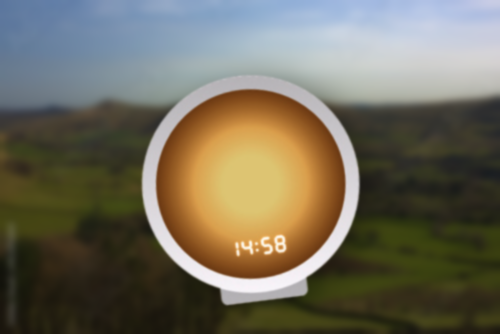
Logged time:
14h58
